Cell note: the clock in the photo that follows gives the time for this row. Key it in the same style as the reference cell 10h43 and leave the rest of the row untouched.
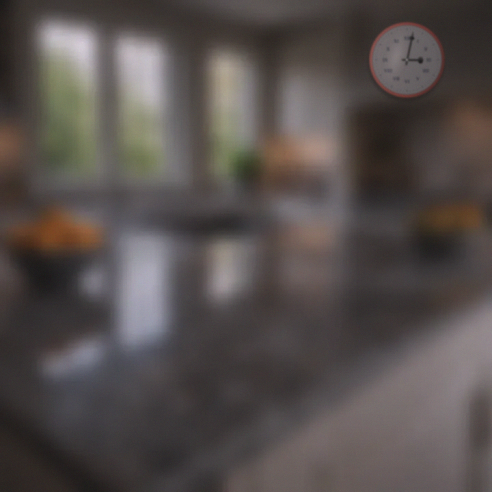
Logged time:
3h02
